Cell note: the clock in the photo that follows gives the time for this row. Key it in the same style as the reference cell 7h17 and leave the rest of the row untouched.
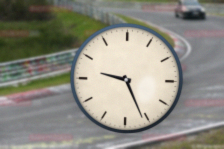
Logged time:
9h26
